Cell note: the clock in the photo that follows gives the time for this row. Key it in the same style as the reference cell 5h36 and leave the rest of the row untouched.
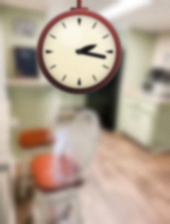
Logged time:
2h17
